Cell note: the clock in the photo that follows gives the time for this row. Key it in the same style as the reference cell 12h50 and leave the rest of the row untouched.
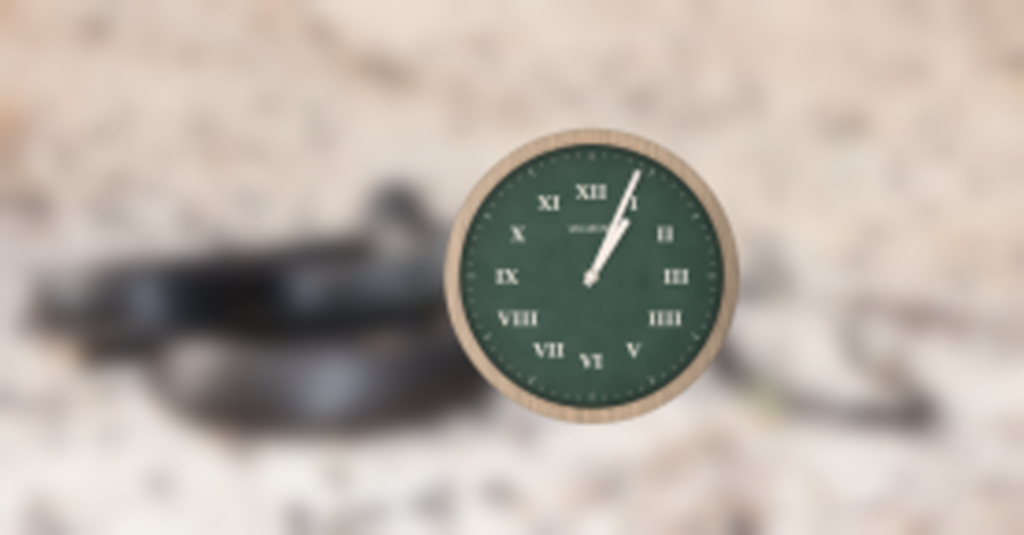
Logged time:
1h04
